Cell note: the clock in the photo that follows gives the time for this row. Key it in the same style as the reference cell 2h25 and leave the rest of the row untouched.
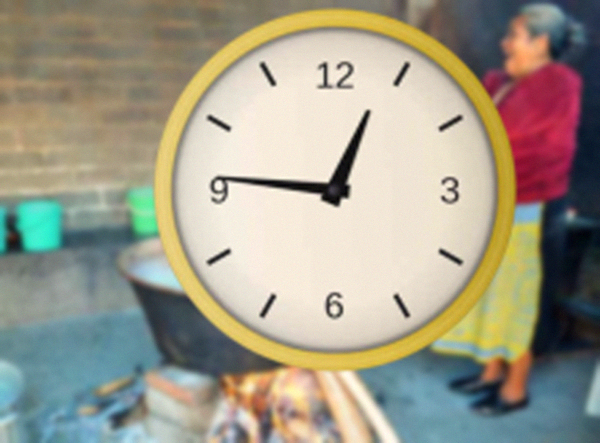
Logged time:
12h46
